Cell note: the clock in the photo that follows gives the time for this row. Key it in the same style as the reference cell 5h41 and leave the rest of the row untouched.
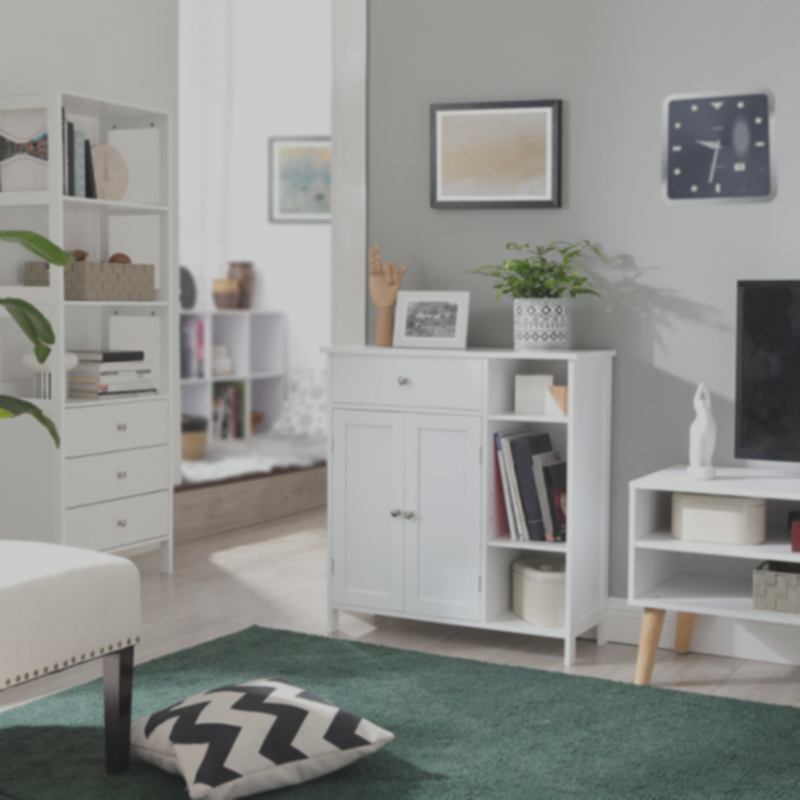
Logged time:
9h32
